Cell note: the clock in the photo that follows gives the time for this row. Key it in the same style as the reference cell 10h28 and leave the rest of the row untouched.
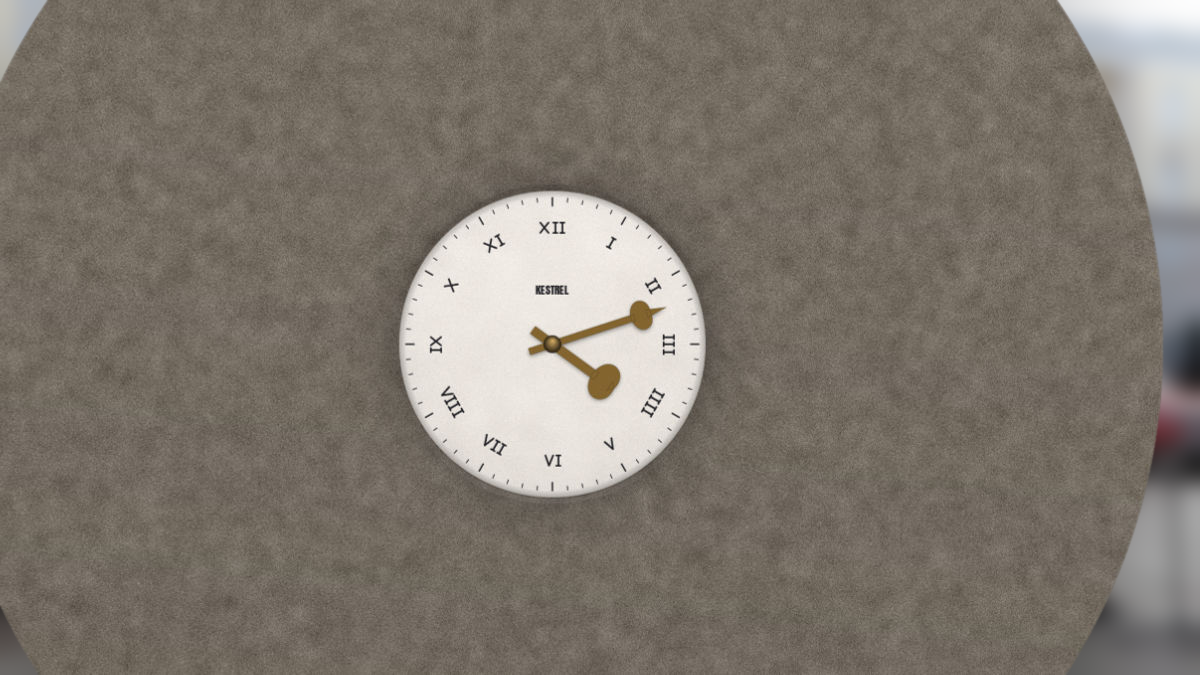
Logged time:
4h12
